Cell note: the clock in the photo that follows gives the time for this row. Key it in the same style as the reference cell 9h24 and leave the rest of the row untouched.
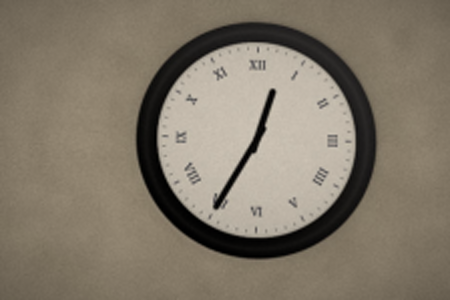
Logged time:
12h35
